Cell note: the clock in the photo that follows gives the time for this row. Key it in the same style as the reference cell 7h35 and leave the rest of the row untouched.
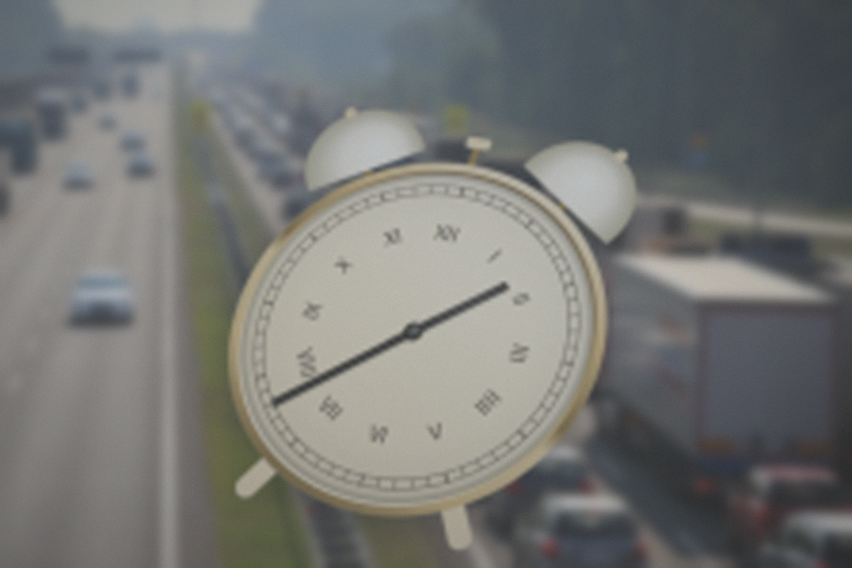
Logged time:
1h38
